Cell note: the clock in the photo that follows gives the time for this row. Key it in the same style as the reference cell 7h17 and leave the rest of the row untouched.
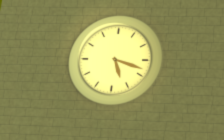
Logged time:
5h18
